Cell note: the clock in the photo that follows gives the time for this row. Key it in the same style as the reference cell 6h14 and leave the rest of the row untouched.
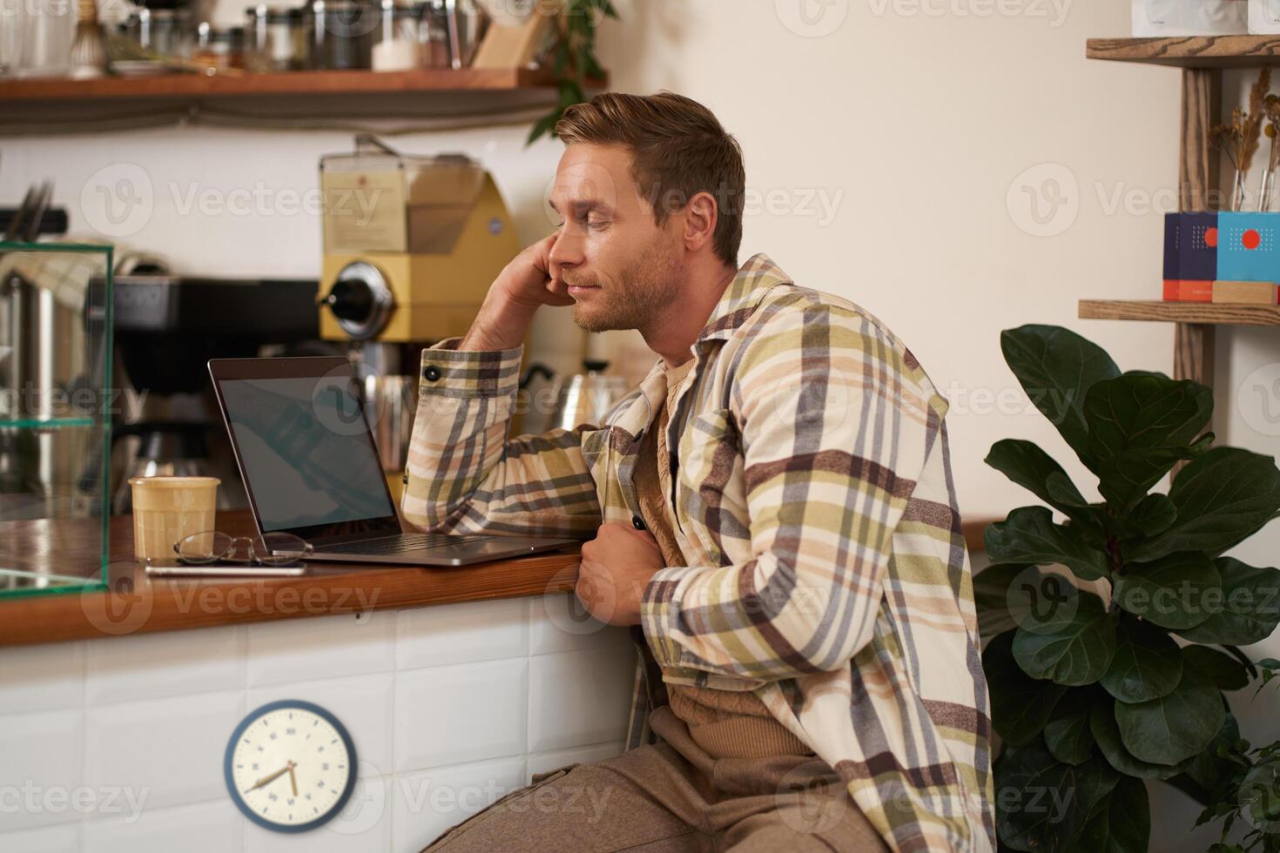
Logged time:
5h40
